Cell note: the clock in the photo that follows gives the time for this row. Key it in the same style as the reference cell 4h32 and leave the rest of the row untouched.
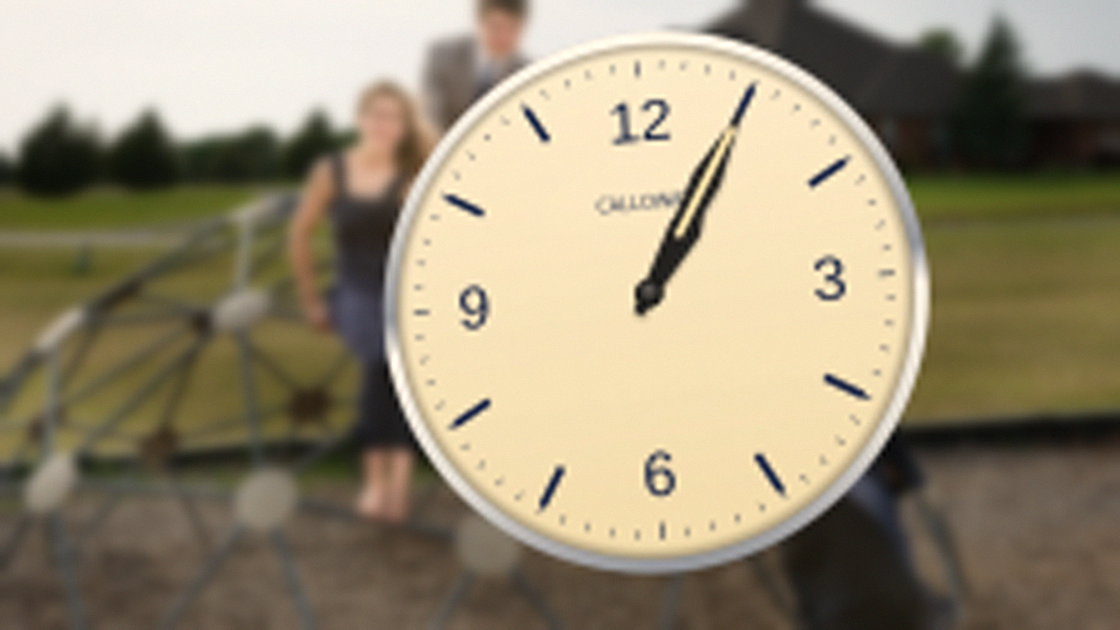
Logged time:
1h05
